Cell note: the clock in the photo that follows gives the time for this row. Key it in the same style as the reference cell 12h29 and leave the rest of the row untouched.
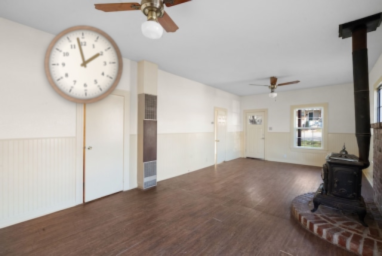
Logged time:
1h58
